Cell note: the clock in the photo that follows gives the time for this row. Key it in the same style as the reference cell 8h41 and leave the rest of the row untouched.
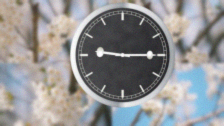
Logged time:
9h15
